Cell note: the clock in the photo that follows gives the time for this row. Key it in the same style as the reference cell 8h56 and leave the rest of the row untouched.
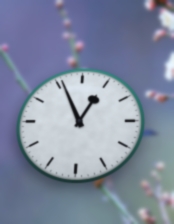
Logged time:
12h56
